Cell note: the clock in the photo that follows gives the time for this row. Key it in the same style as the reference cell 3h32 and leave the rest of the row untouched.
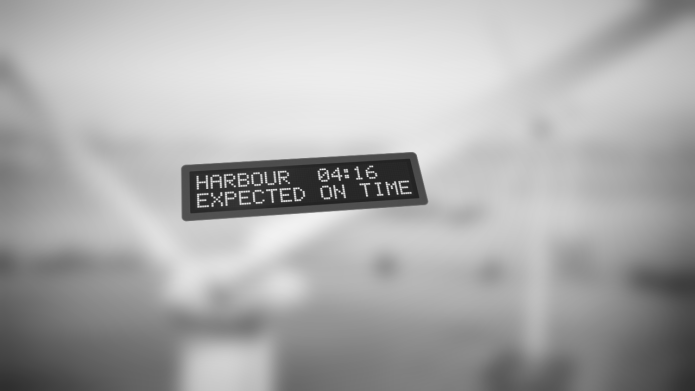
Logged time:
4h16
